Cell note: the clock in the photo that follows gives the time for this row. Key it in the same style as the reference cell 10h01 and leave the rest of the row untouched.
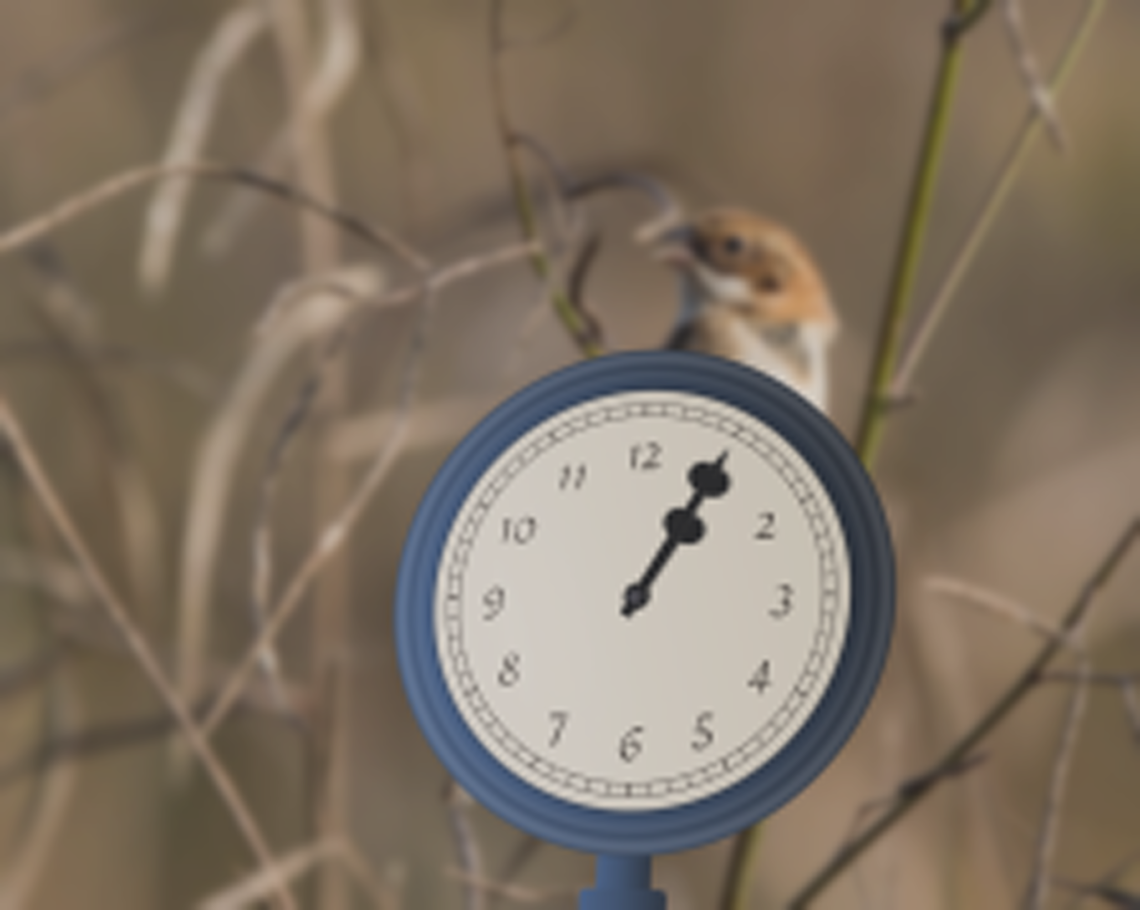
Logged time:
1h05
